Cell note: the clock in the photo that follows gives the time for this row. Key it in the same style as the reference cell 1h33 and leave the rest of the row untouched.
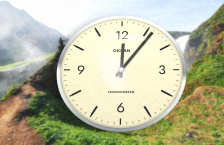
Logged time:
12h06
